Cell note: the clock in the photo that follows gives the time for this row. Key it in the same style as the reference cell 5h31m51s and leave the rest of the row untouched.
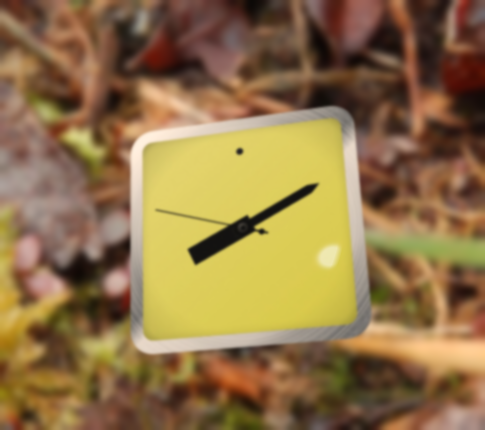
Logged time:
8h10m48s
